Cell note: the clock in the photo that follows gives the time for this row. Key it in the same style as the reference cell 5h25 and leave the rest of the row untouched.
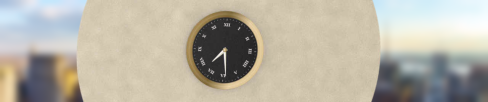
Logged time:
7h29
